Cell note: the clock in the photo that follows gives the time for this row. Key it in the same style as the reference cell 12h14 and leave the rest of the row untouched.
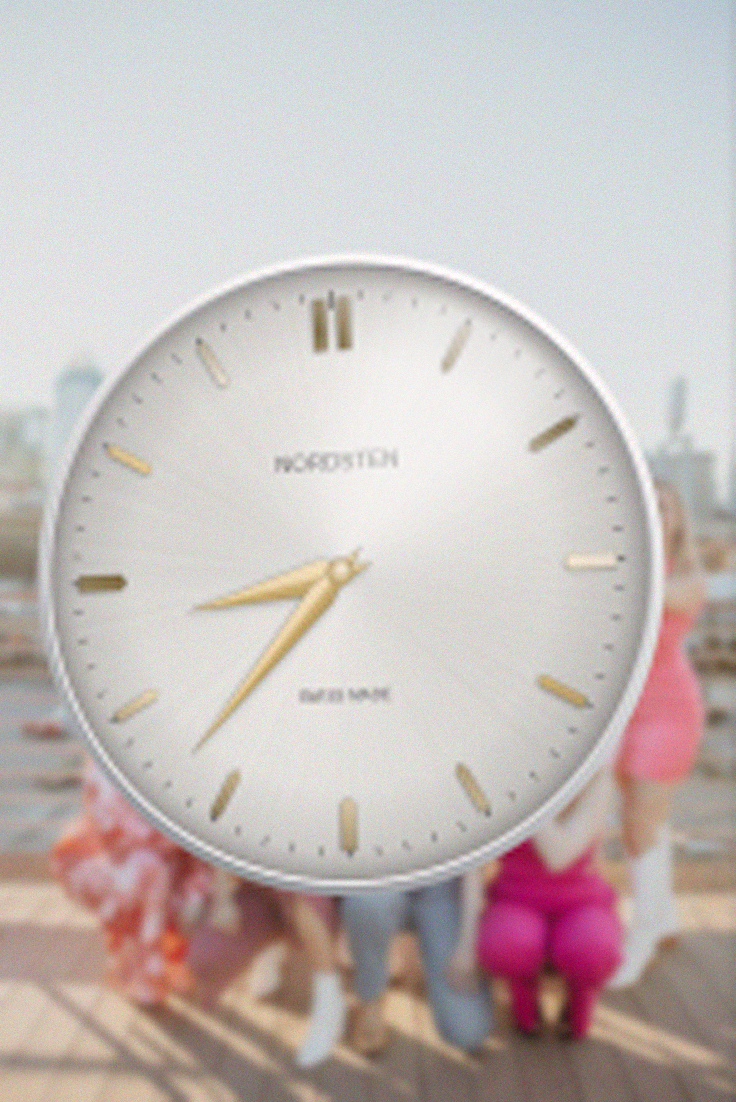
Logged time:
8h37
